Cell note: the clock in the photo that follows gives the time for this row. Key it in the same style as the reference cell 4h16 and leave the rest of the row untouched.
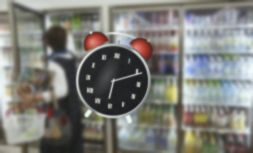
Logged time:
6h11
